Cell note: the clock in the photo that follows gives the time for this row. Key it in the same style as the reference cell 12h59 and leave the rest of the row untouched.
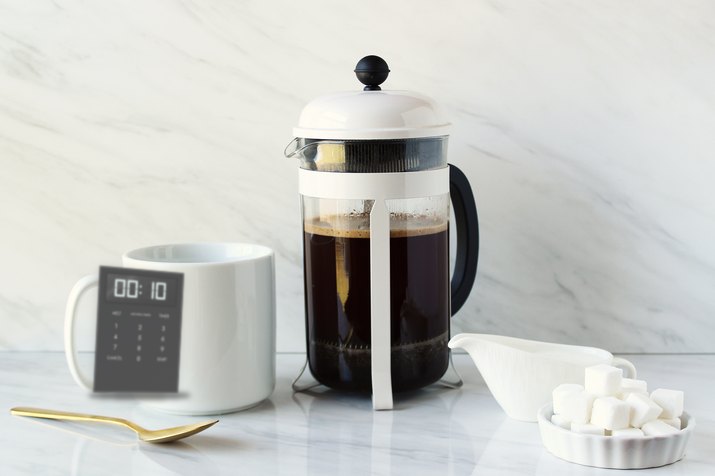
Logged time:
0h10
